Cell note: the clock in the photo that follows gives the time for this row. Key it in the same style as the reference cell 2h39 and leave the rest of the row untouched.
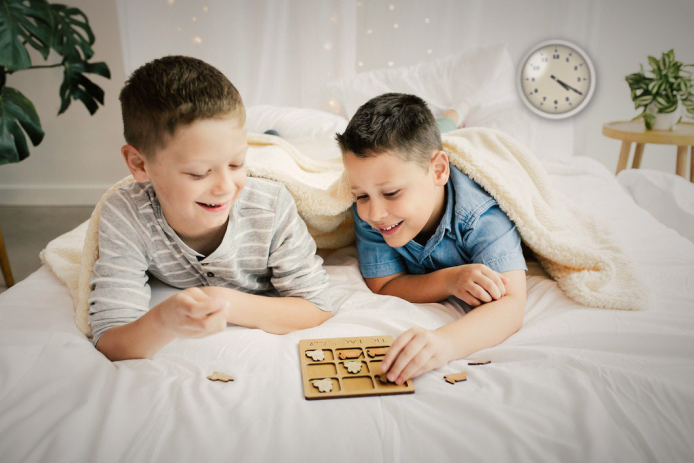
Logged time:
4h20
